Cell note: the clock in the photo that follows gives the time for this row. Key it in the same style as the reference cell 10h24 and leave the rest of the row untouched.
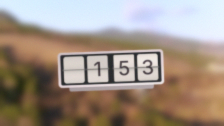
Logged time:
1h53
